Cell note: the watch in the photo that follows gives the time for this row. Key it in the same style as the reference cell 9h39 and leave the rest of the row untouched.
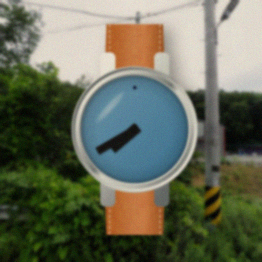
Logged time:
7h40
